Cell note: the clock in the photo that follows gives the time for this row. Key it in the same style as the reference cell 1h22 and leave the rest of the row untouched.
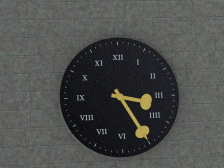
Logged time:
3h25
